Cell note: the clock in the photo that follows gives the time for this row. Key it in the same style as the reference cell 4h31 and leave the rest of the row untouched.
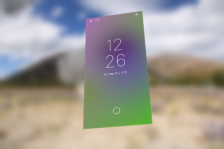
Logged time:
12h26
